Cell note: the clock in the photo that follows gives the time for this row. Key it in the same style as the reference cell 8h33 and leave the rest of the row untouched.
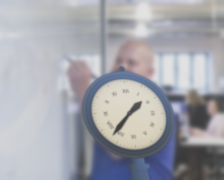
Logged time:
1h37
